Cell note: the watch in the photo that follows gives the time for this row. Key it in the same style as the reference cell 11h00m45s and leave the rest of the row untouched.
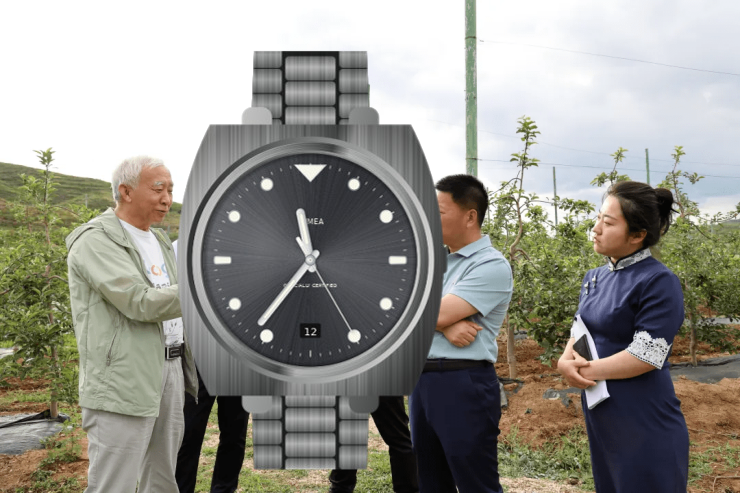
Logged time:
11h36m25s
